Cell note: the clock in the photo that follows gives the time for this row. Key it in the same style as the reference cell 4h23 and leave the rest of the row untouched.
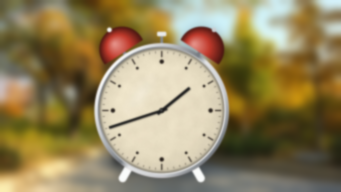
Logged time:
1h42
